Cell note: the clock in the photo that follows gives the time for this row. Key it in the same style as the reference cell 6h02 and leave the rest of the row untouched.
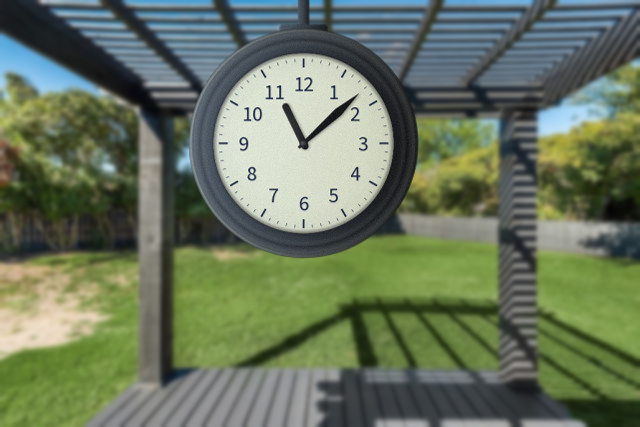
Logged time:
11h08
